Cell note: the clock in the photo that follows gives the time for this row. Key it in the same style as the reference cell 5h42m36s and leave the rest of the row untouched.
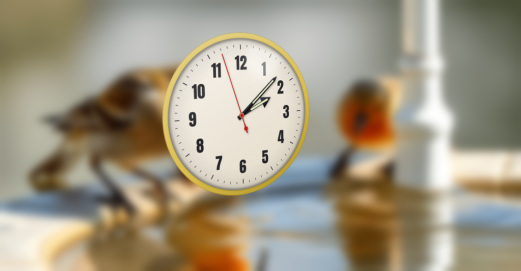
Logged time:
2h07m57s
